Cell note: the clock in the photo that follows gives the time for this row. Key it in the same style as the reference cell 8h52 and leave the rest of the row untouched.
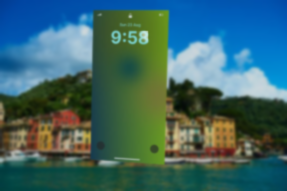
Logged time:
9h58
